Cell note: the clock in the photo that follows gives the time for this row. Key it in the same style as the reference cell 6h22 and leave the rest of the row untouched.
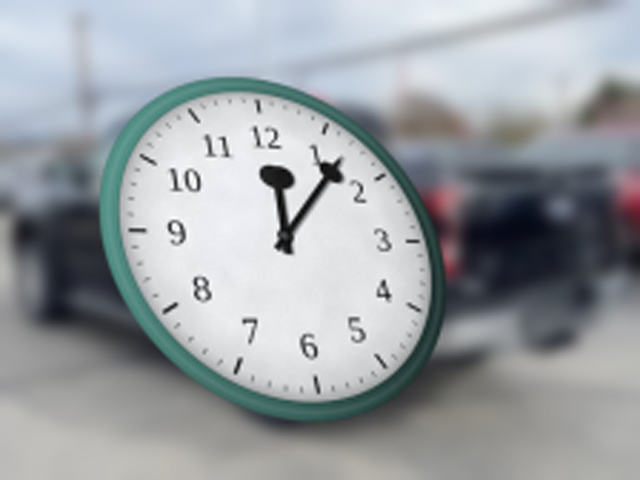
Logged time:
12h07
